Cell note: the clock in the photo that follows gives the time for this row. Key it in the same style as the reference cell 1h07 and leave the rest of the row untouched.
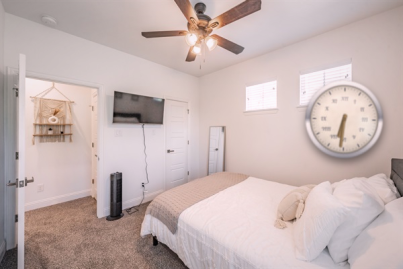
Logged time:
6h31
